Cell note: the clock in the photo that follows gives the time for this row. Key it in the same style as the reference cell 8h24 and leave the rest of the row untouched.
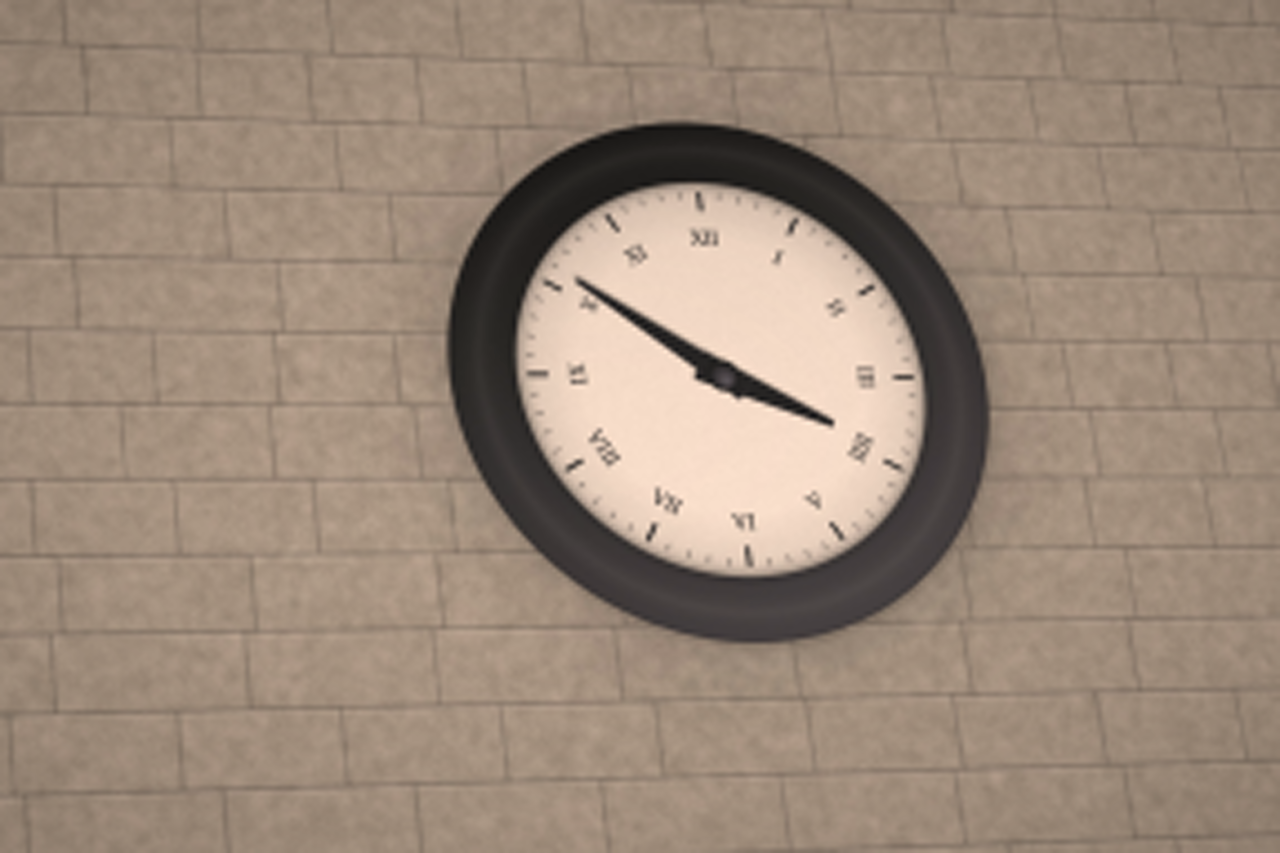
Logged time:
3h51
